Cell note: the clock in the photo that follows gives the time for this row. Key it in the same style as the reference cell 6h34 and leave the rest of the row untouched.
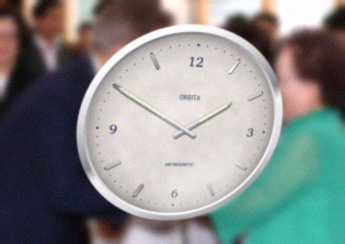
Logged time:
1h50
